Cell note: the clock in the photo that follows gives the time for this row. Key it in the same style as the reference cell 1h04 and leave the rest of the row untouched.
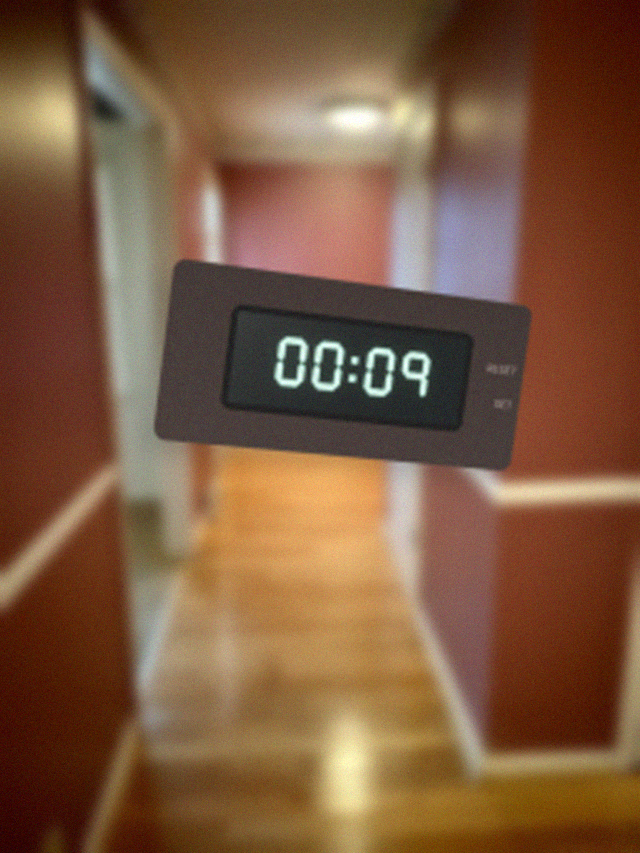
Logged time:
0h09
